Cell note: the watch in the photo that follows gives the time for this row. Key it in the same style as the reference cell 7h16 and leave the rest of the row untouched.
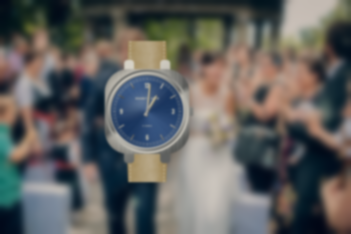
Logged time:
1h01
